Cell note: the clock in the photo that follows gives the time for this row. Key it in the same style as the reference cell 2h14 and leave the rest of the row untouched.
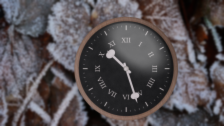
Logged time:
10h27
